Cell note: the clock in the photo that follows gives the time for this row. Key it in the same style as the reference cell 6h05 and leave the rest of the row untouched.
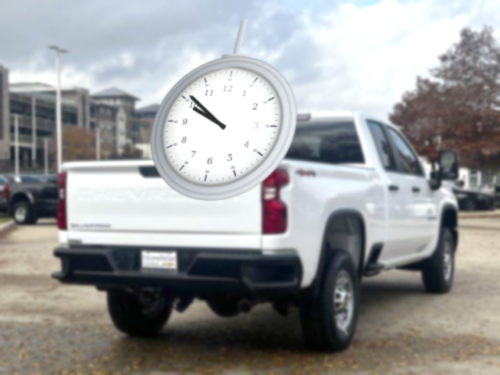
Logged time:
9h51
